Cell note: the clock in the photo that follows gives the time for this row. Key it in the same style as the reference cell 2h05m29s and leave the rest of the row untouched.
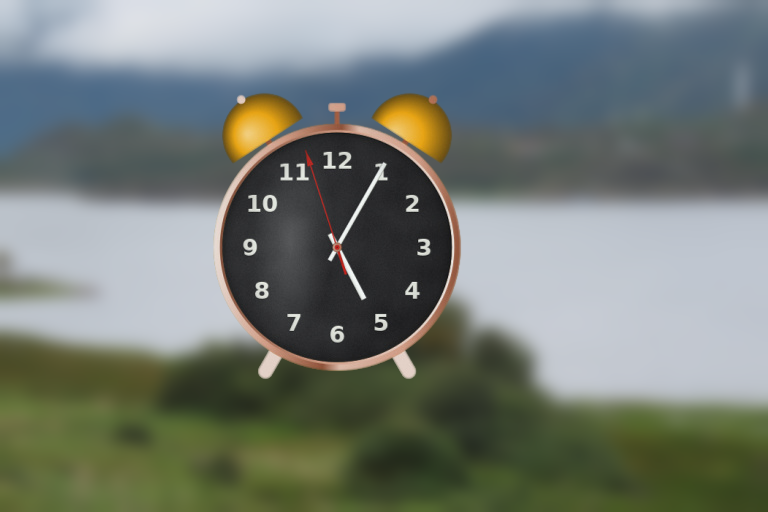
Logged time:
5h04m57s
